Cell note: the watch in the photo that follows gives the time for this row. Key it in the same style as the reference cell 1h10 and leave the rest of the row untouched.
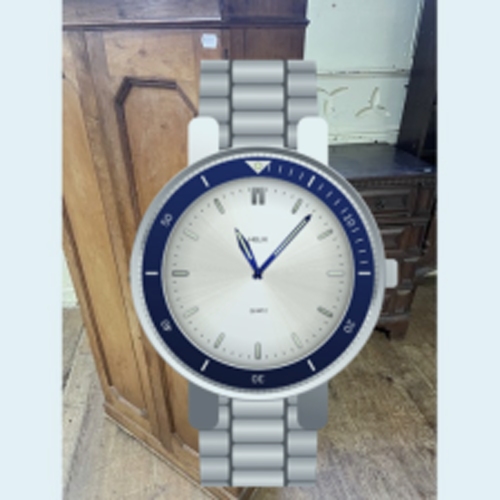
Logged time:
11h07
